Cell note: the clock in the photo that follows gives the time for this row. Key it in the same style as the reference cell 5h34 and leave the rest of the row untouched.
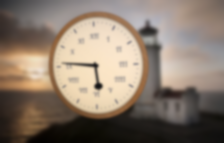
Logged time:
5h46
